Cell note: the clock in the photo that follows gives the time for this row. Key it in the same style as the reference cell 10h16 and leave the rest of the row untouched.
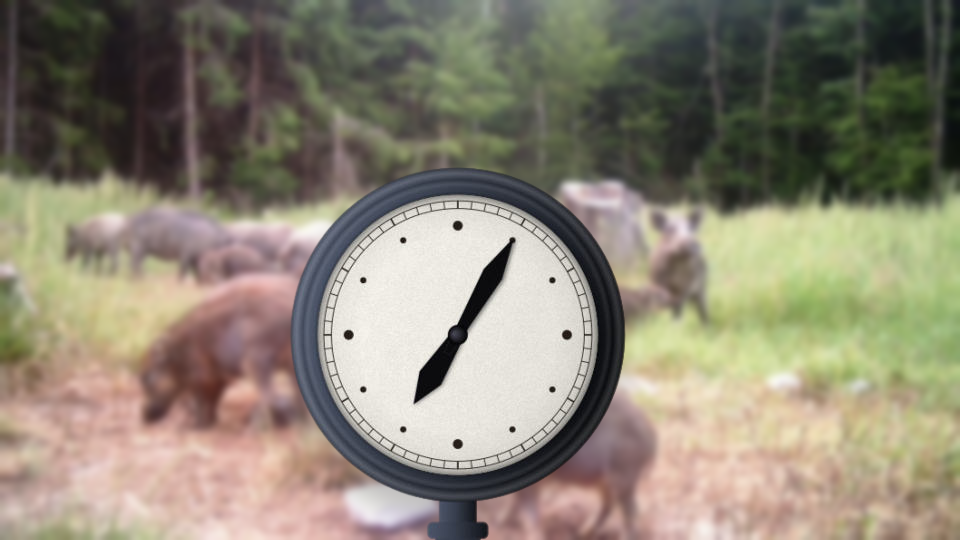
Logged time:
7h05
